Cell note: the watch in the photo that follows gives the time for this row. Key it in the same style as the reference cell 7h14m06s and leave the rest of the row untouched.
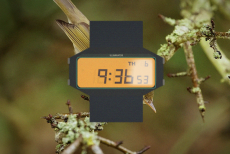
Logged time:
9h36m53s
